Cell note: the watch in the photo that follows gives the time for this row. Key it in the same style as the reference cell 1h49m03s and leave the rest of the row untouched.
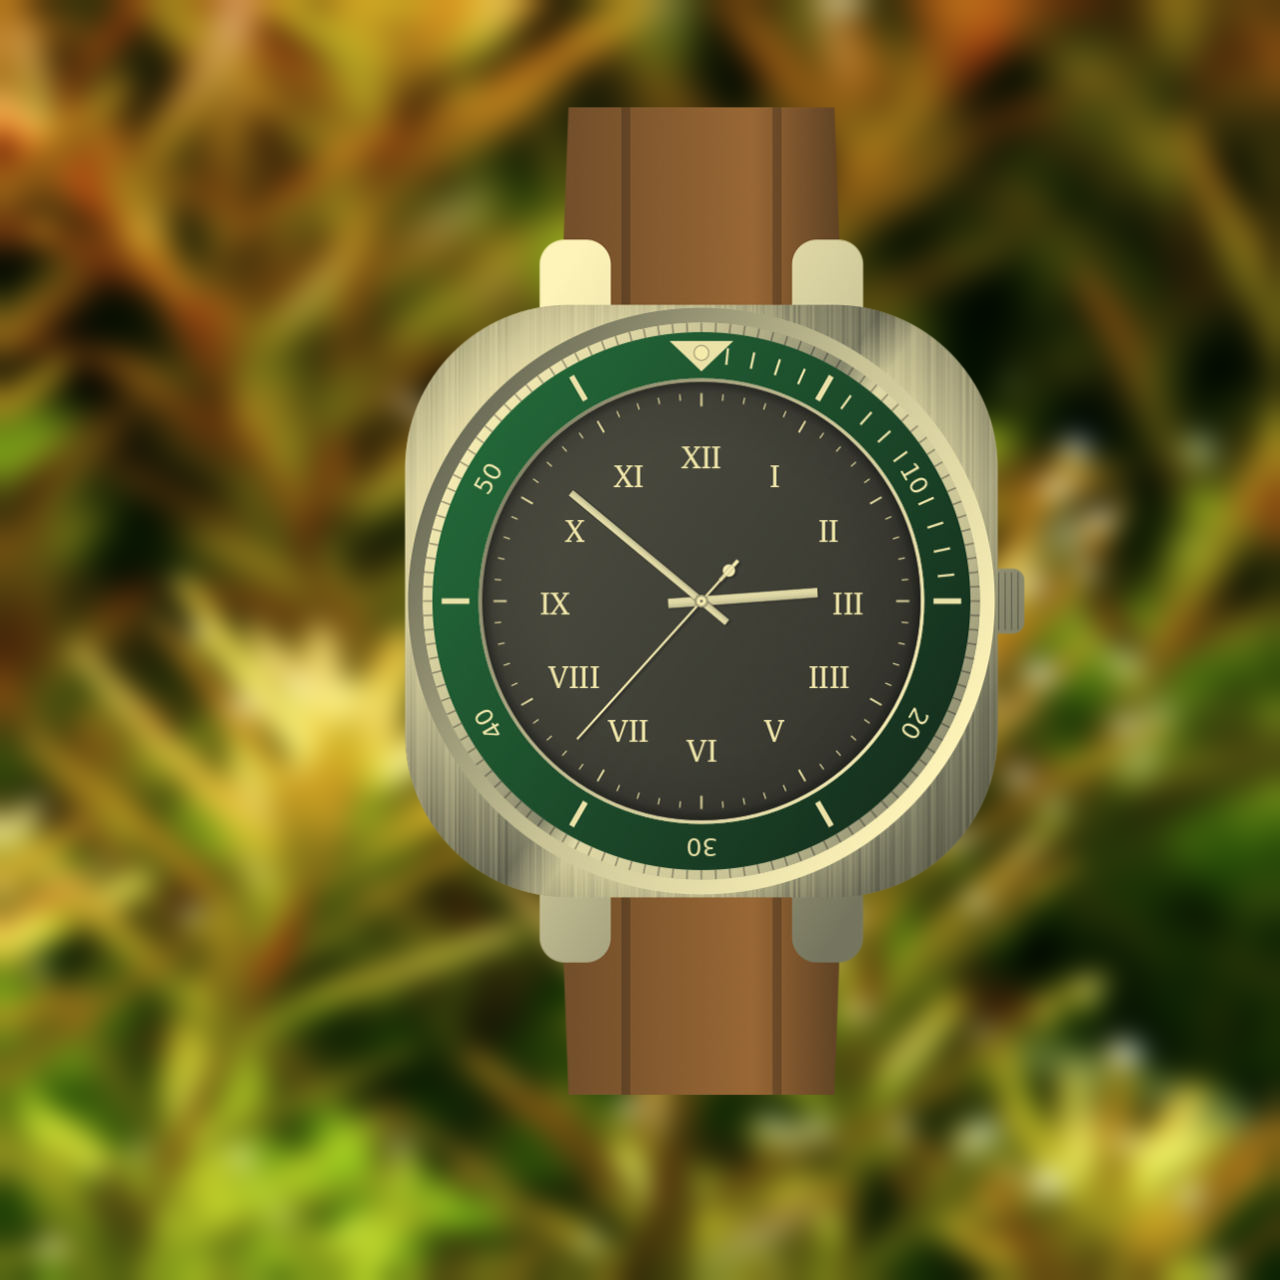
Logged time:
2h51m37s
